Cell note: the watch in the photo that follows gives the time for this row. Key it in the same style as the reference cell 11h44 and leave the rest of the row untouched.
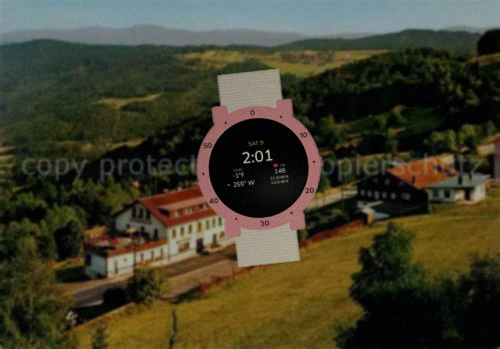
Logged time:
2h01
